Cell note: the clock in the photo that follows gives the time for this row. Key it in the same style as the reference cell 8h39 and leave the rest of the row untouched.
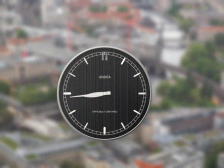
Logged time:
8h44
